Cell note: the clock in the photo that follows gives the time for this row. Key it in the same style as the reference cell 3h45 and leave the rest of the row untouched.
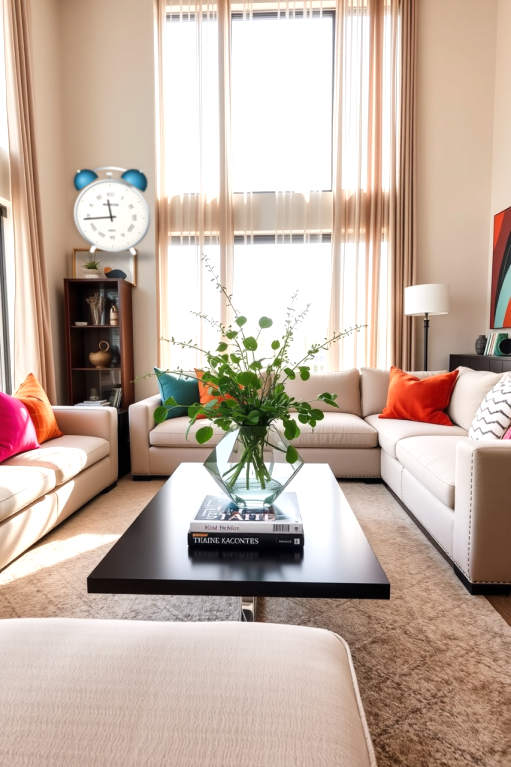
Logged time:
11h44
